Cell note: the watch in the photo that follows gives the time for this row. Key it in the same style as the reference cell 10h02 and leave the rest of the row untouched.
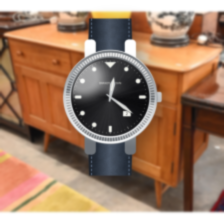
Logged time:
12h21
